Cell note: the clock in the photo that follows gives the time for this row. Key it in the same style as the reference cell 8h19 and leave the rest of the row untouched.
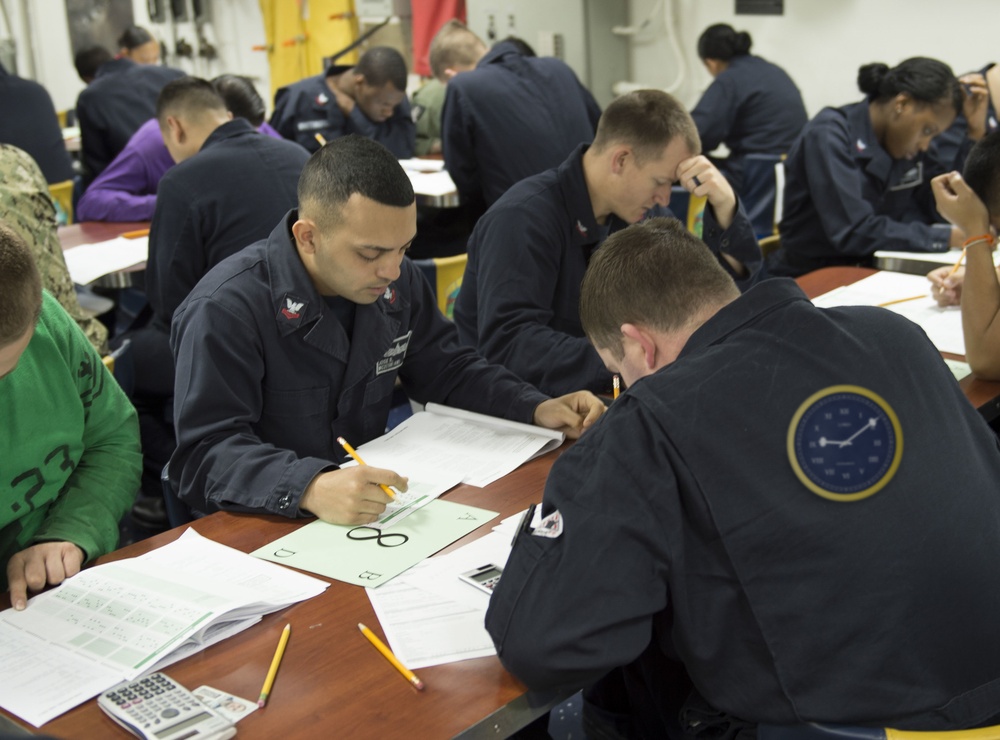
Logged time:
9h09
